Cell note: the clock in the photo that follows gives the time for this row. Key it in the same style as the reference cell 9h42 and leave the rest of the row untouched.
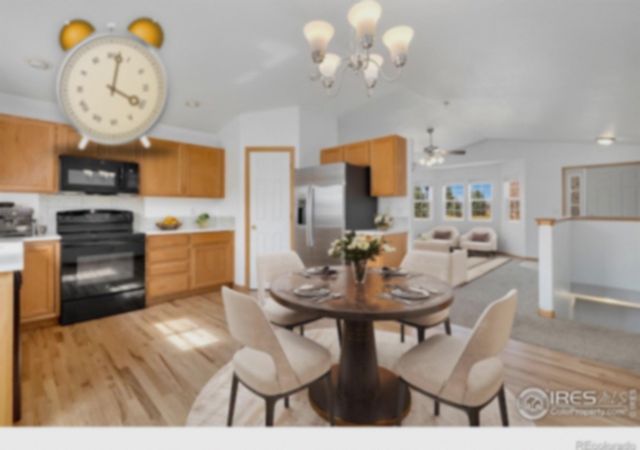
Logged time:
4h02
